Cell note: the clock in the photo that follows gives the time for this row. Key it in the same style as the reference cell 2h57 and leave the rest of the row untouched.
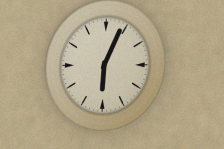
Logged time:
6h04
